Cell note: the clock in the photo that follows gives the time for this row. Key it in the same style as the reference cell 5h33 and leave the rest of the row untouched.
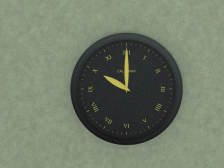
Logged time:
10h00
